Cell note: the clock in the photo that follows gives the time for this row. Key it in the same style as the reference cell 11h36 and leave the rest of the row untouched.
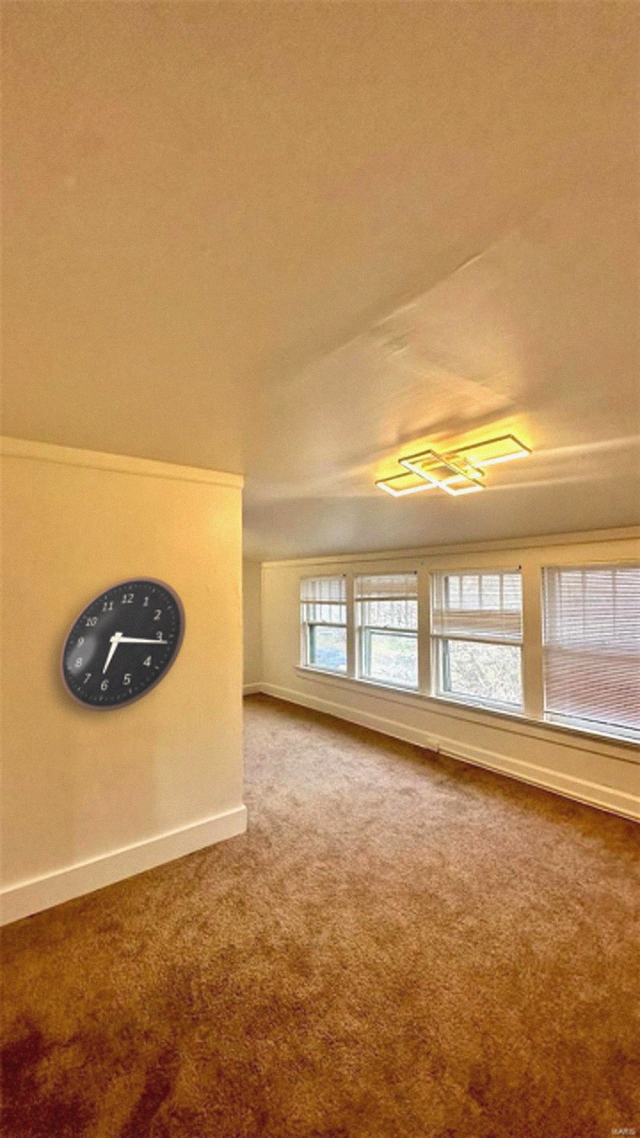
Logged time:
6h16
